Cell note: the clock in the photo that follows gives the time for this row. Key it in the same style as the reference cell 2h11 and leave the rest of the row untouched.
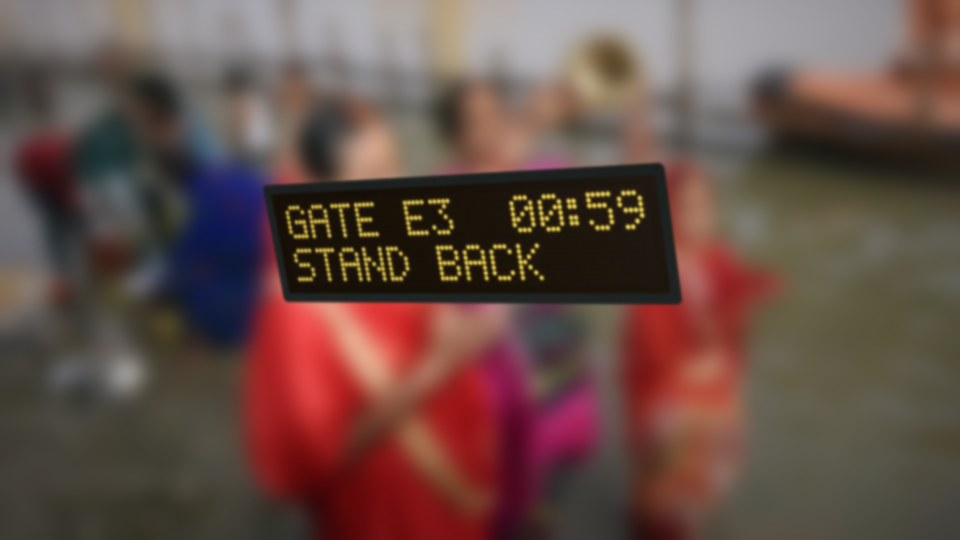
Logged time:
0h59
